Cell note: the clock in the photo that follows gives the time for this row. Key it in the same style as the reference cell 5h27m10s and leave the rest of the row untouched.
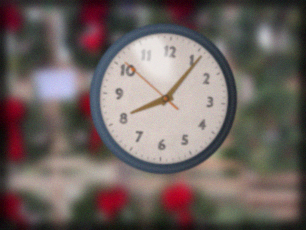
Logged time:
8h05m51s
